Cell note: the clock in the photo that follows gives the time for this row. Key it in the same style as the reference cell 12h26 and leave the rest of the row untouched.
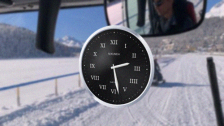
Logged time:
2h28
